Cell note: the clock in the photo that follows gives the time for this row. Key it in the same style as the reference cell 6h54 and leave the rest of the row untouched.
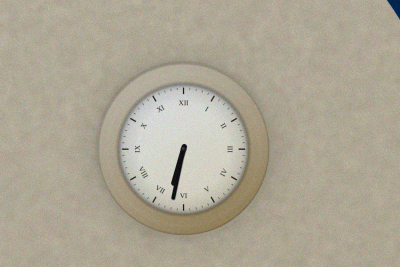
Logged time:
6h32
